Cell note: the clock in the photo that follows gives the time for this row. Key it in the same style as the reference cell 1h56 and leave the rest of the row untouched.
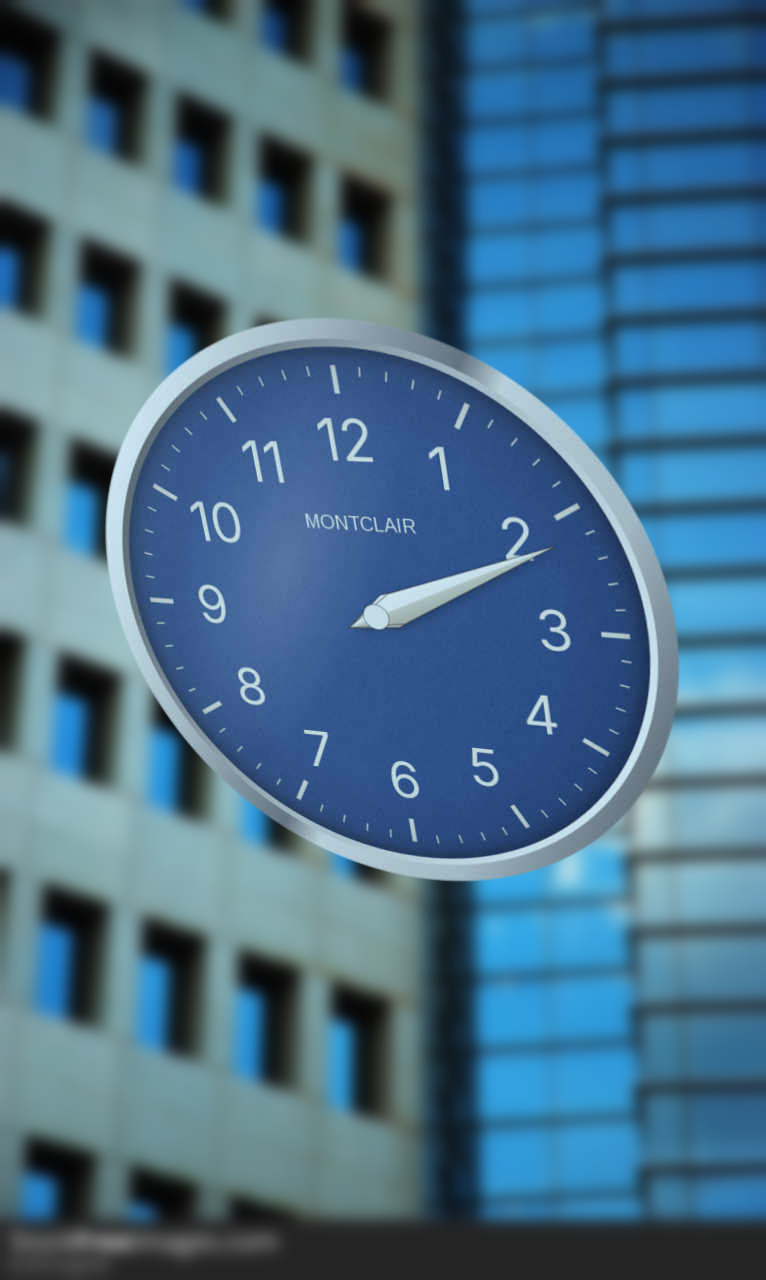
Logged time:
2h11
